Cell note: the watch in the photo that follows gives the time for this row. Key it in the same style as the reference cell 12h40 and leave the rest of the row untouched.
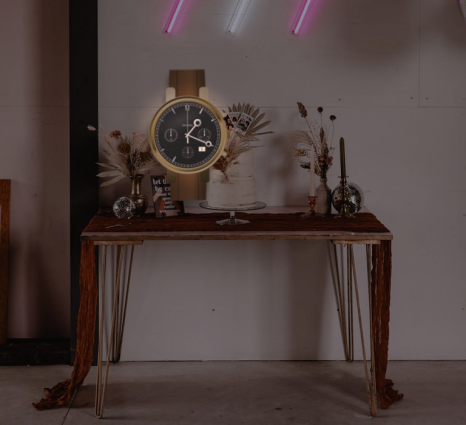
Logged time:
1h19
